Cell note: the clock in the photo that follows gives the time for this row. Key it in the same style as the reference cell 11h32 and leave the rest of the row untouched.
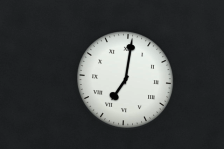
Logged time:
7h01
